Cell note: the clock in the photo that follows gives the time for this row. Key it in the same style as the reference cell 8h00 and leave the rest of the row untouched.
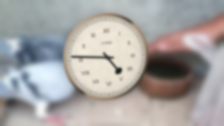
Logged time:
4h46
